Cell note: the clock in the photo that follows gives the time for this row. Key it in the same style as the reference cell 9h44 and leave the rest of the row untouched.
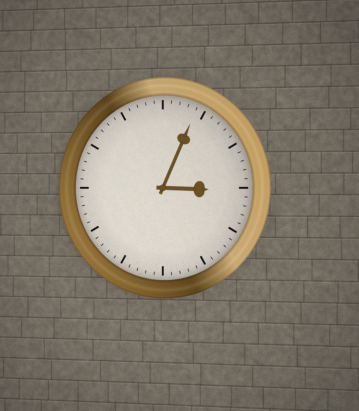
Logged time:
3h04
